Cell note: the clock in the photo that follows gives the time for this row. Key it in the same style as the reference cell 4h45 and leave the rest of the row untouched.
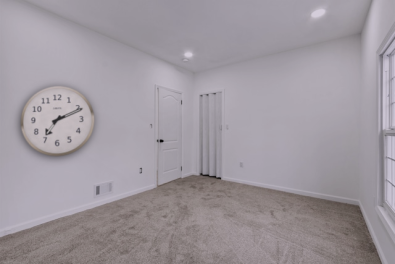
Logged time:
7h11
